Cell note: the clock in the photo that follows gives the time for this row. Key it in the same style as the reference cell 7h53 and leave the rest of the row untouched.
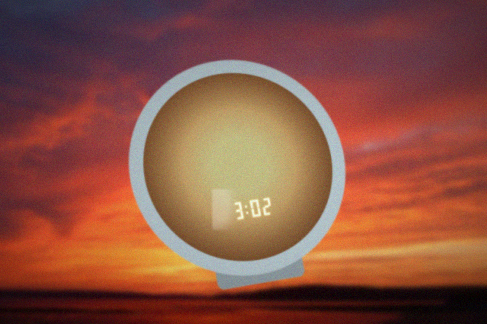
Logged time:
3h02
